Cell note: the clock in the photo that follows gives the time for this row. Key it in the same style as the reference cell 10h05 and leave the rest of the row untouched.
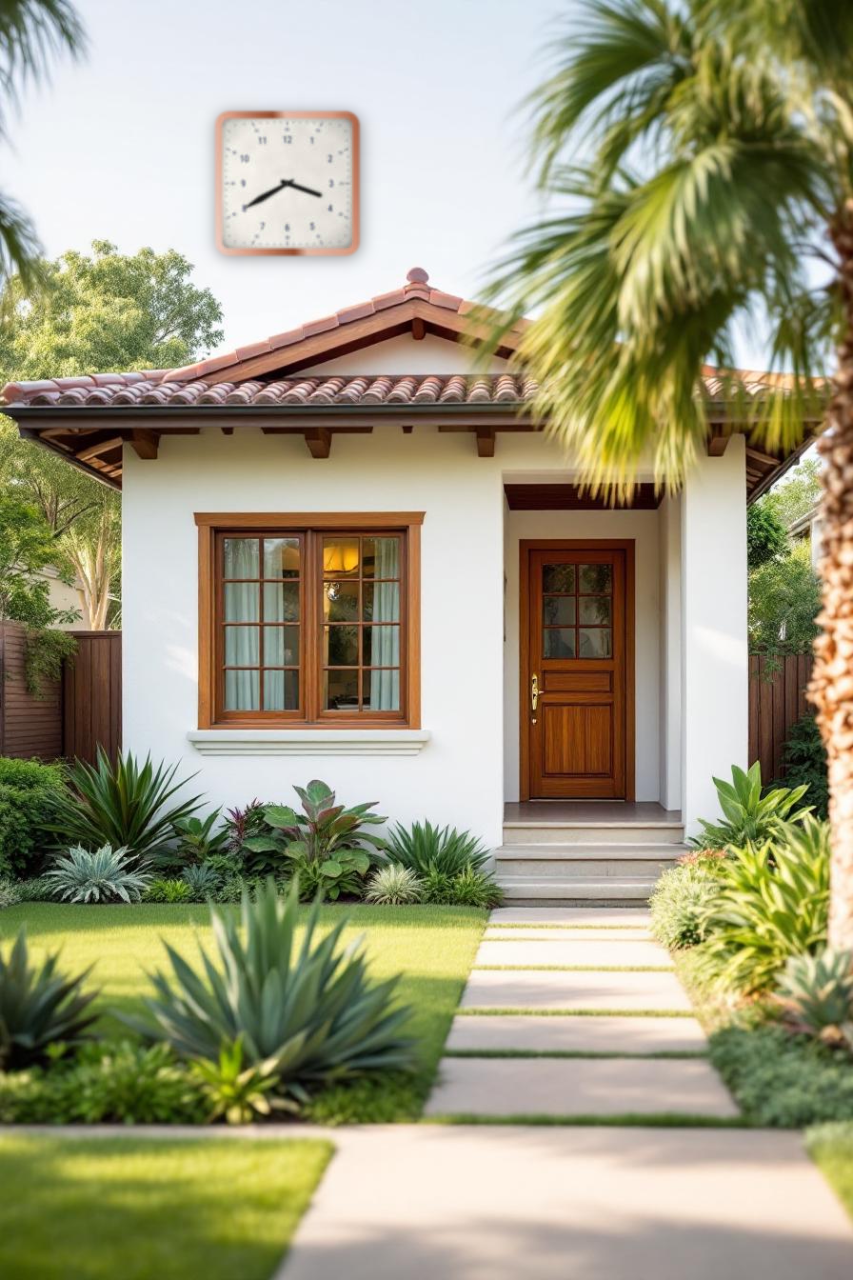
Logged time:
3h40
